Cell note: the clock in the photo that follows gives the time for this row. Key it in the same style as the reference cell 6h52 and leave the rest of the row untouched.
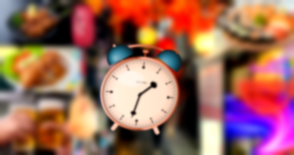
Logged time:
1h32
